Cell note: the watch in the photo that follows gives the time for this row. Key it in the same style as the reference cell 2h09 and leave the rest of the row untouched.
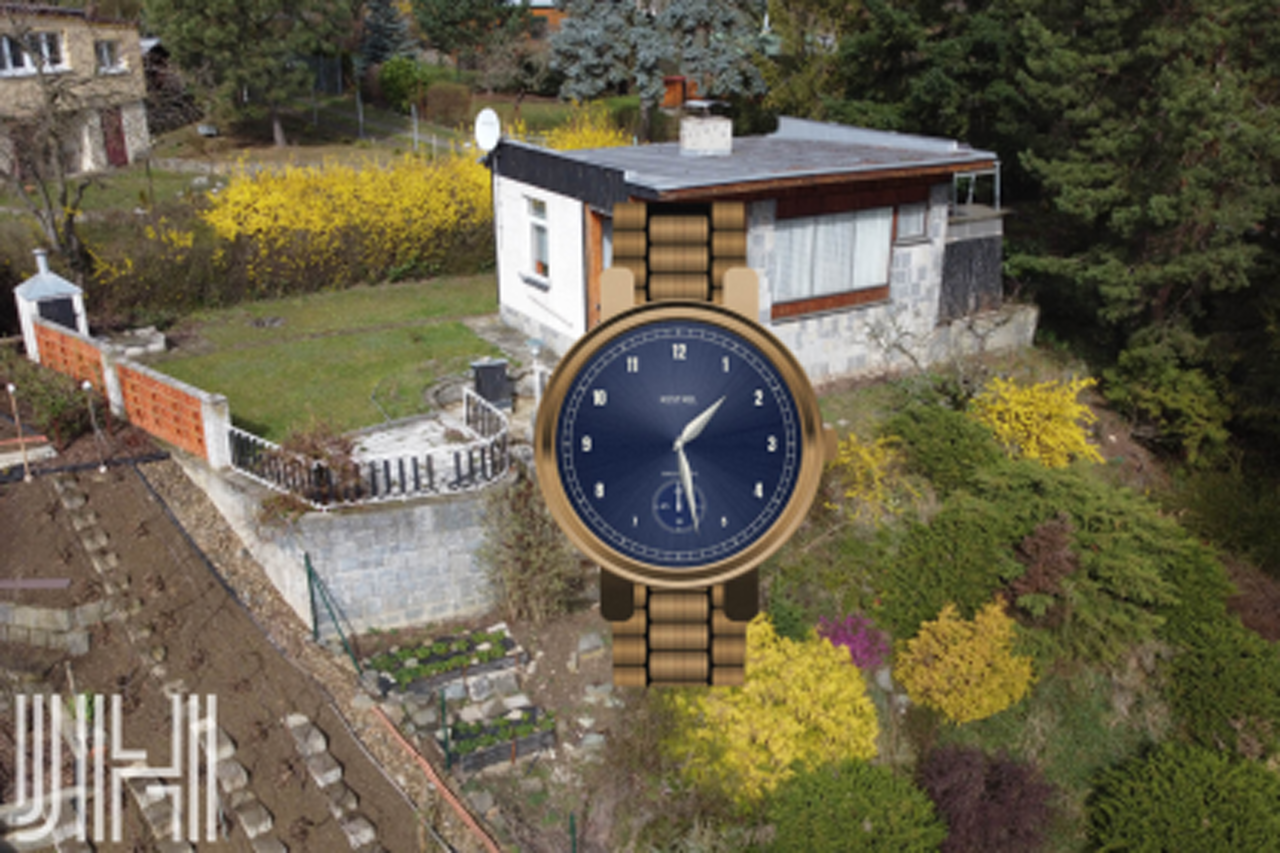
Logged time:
1h28
